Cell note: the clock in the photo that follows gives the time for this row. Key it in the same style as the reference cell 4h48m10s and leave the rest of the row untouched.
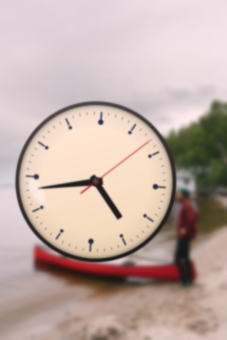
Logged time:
4h43m08s
